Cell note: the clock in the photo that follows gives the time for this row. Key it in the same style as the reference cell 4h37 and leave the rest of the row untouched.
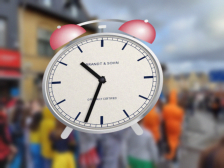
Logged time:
10h33
